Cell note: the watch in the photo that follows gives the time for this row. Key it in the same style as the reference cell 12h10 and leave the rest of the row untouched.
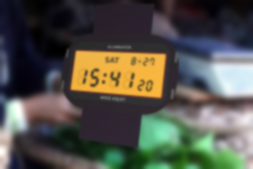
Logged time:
15h41
